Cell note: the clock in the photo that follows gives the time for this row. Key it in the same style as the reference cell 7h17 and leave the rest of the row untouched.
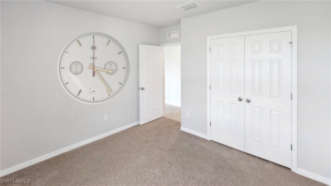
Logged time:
3h24
